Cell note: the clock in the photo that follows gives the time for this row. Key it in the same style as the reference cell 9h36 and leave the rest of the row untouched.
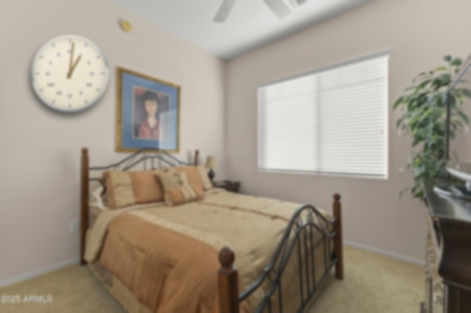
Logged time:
1h01
